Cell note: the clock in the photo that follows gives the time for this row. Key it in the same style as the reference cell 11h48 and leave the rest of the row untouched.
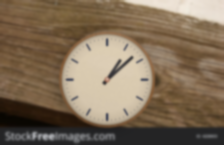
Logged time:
1h08
